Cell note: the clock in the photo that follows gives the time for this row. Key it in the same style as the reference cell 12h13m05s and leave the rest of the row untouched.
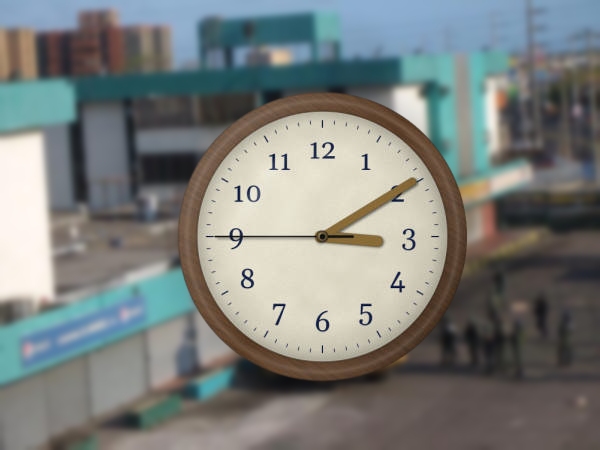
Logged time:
3h09m45s
